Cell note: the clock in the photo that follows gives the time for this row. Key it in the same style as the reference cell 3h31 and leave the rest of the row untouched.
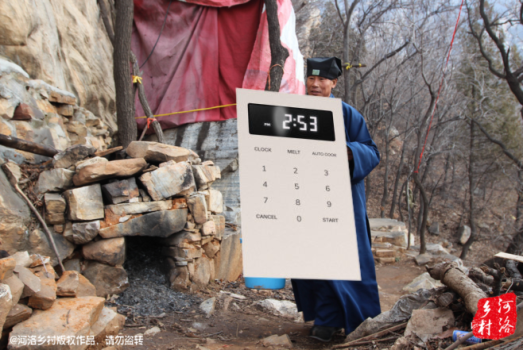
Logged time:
2h53
